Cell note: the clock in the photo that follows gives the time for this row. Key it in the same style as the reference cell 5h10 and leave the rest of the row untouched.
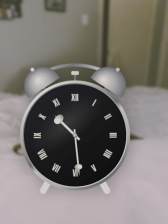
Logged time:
10h29
